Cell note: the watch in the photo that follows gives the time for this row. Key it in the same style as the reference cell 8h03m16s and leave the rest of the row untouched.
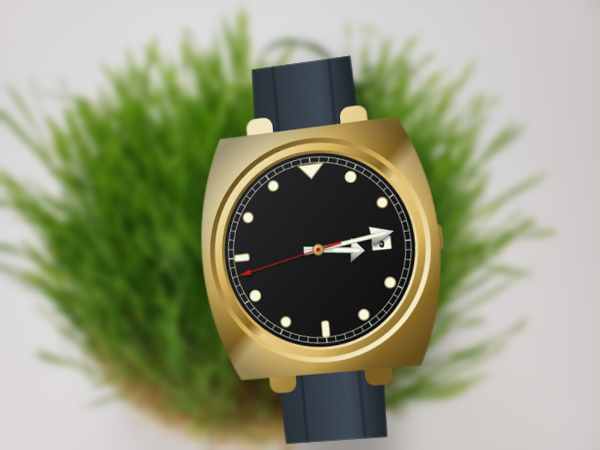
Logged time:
3h13m43s
